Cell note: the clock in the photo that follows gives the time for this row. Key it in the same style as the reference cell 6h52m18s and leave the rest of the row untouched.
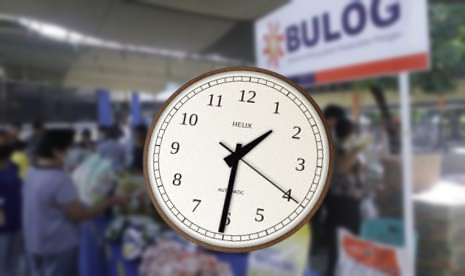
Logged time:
1h30m20s
